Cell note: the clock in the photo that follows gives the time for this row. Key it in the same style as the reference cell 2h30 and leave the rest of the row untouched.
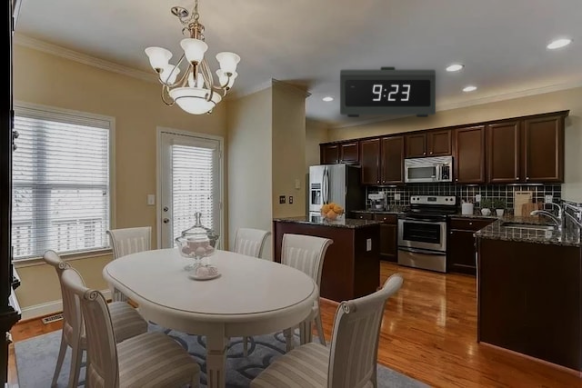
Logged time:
9h23
